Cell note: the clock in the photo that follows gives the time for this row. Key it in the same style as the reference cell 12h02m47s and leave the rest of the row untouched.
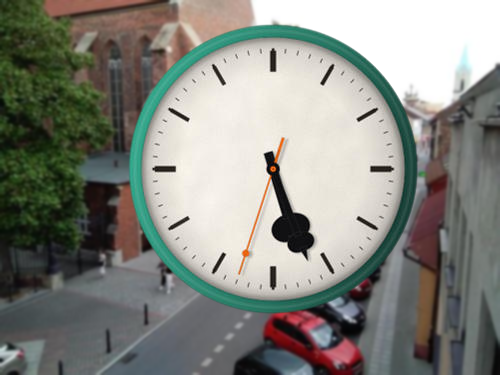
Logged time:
5h26m33s
